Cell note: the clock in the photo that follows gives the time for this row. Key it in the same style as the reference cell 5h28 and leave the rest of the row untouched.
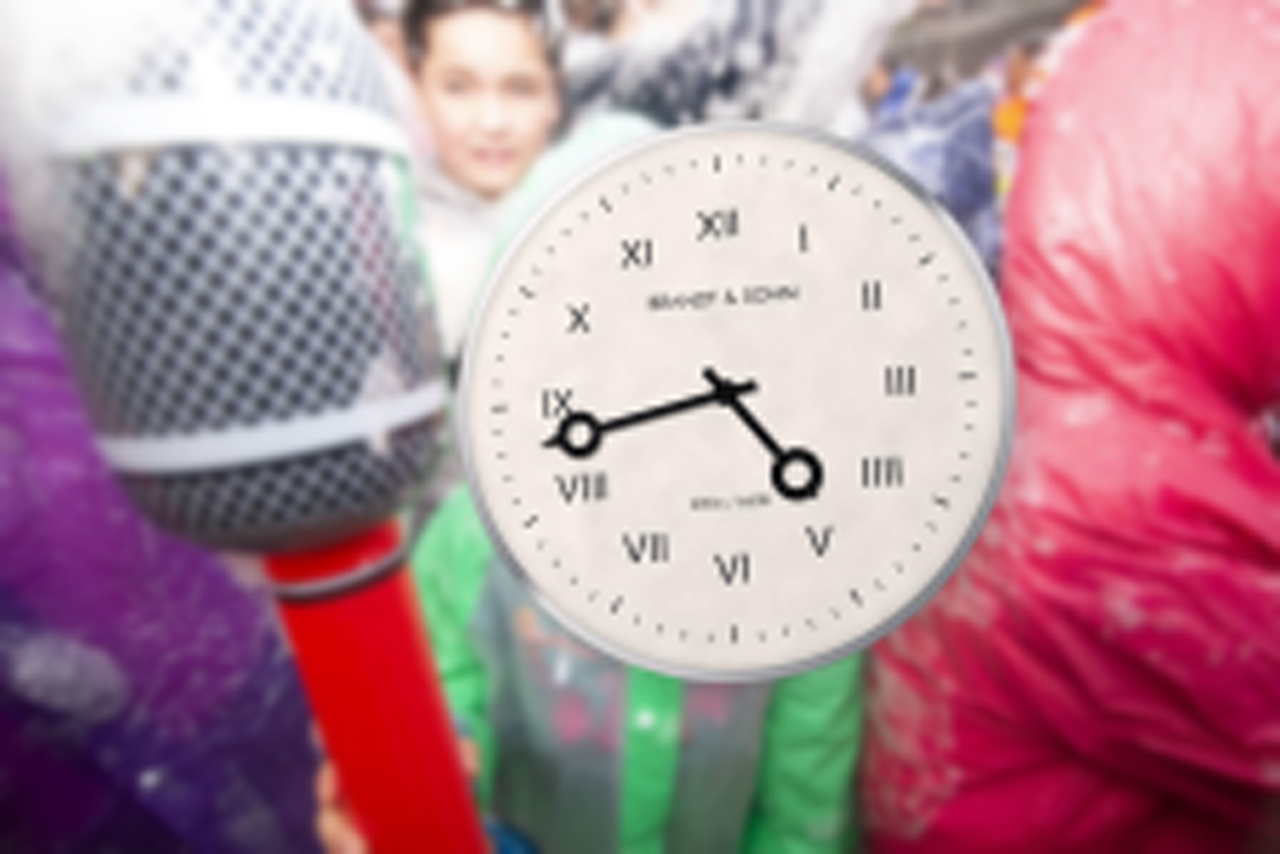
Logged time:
4h43
